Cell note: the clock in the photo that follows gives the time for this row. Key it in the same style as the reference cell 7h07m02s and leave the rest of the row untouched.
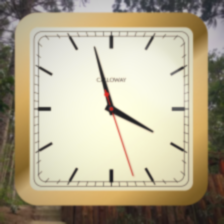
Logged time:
3h57m27s
